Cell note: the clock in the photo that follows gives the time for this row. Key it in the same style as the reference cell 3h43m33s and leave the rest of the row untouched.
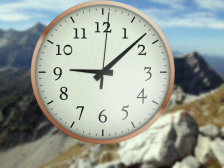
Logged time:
9h08m01s
